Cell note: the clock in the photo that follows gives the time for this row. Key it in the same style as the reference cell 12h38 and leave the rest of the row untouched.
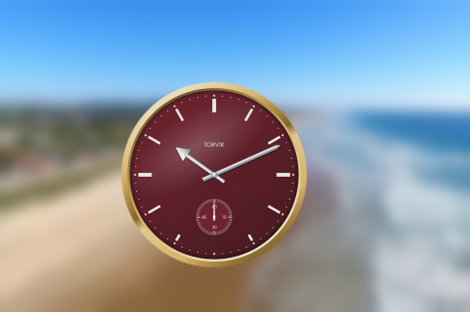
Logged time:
10h11
